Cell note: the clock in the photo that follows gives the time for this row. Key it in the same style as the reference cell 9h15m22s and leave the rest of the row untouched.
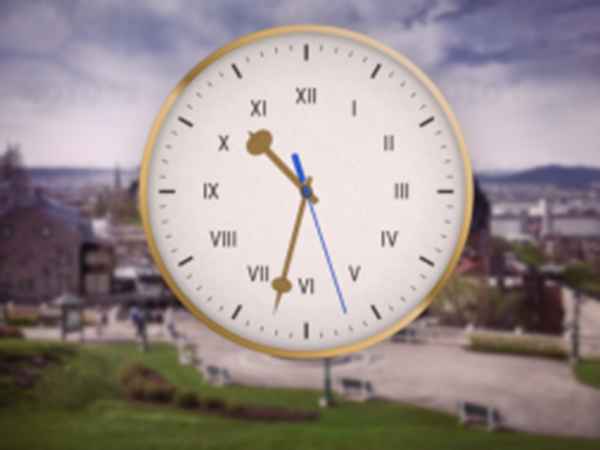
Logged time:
10h32m27s
